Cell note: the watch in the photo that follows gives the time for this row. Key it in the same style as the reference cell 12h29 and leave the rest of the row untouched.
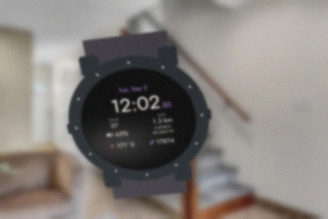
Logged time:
12h02
